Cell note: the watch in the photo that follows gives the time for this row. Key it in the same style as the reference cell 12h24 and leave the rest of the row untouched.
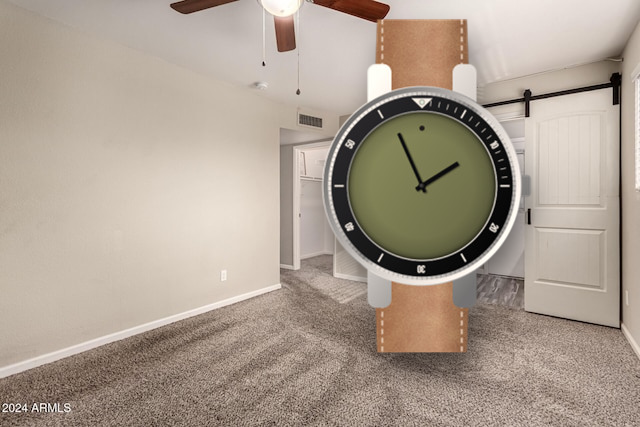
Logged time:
1h56
